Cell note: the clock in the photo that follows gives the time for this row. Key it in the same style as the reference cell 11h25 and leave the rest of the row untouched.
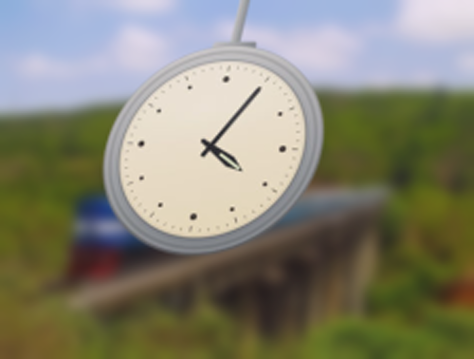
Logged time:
4h05
